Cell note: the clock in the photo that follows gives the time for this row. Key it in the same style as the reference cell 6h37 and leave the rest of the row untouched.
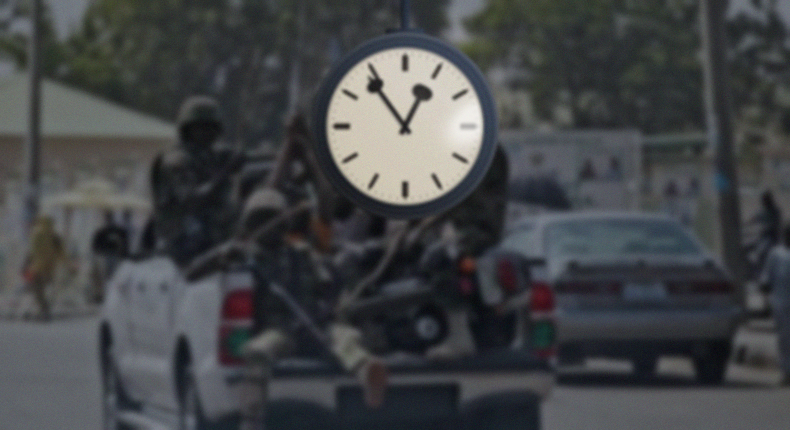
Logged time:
12h54
